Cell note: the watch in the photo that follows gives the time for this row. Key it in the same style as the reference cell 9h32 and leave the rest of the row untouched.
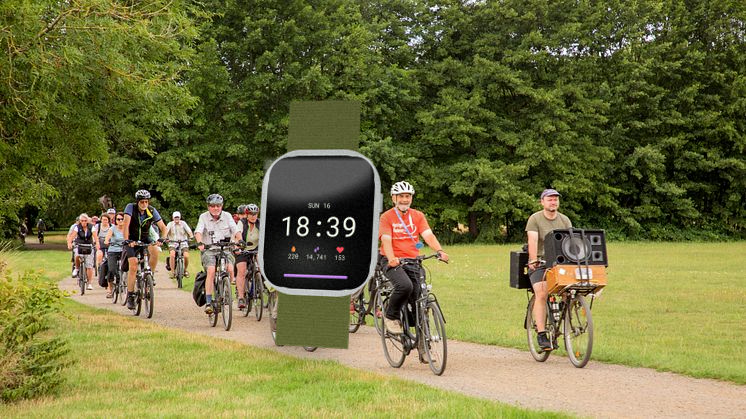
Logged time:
18h39
